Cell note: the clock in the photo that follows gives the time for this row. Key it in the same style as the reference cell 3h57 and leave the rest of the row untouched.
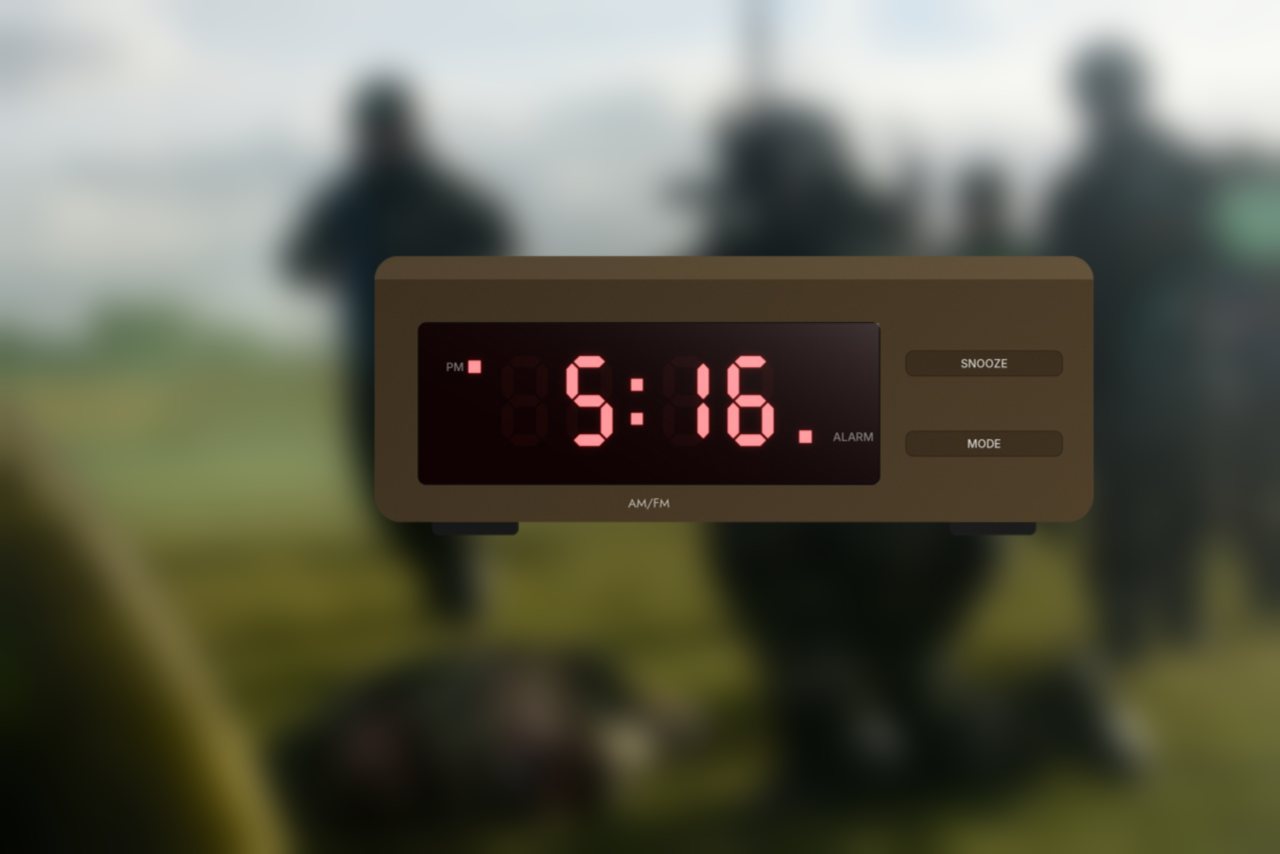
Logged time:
5h16
